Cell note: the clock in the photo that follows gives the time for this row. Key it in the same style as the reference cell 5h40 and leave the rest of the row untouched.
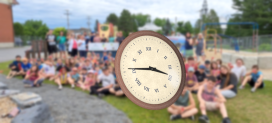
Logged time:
3h46
